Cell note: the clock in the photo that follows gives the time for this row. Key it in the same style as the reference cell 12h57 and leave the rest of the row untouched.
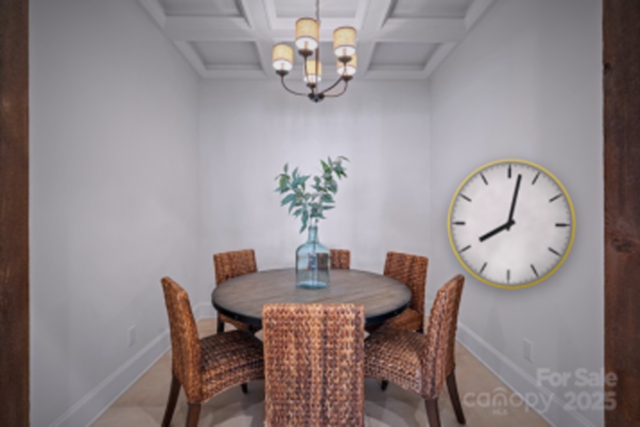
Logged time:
8h02
